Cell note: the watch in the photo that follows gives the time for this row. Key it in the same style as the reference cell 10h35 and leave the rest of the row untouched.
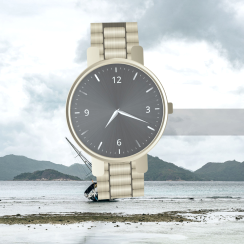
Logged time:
7h19
